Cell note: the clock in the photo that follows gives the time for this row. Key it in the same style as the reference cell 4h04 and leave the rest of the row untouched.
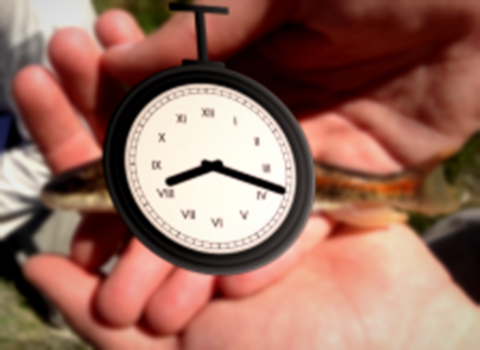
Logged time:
8h18
